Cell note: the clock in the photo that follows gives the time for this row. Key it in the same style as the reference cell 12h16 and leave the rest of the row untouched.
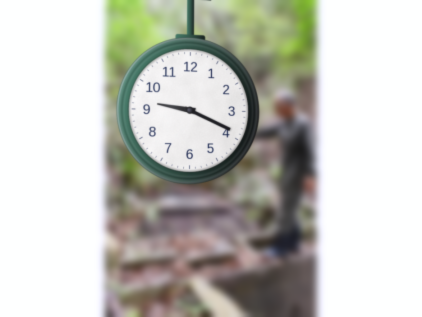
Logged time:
9h19
